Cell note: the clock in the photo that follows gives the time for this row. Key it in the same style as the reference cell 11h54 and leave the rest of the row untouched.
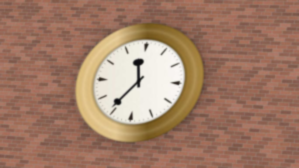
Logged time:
11h36
